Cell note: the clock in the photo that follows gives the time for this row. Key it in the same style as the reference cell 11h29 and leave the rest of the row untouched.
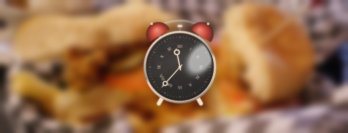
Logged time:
11h37
